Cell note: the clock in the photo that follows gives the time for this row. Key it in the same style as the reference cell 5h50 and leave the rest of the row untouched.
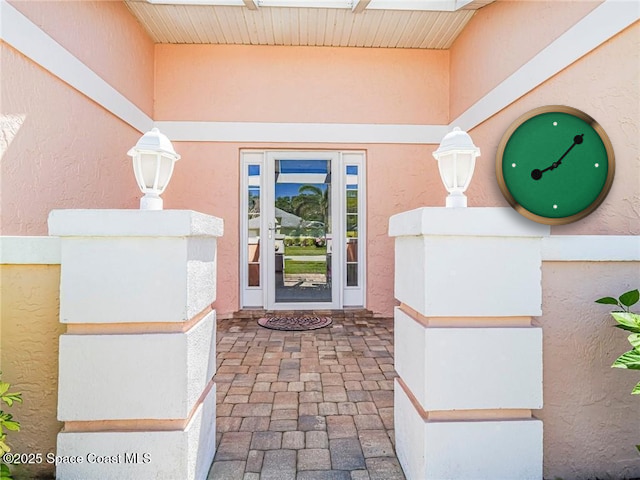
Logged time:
8h07
